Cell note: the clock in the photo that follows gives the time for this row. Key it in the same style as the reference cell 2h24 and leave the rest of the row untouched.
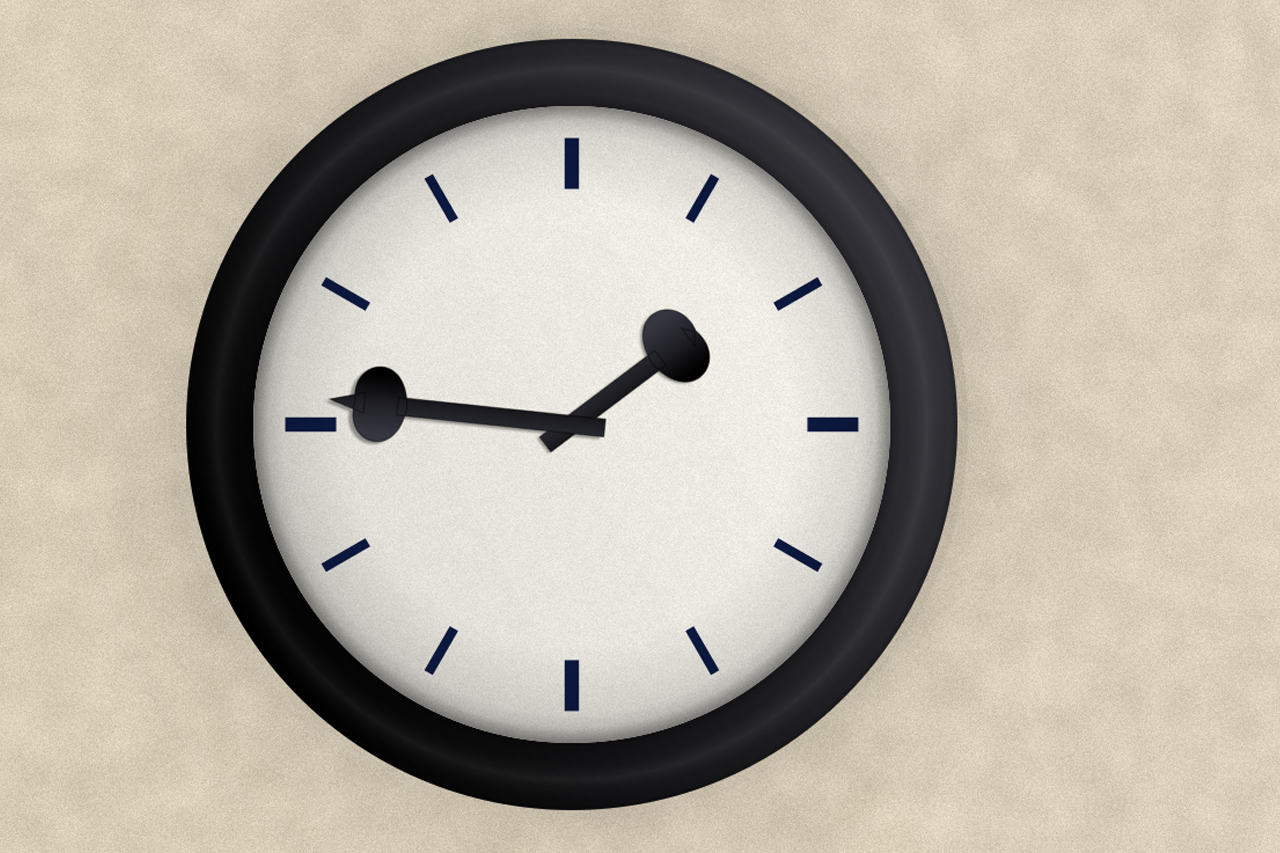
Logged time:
1h46
